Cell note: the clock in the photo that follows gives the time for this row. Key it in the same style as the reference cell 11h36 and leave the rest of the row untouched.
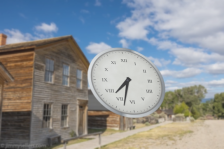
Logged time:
7h33
